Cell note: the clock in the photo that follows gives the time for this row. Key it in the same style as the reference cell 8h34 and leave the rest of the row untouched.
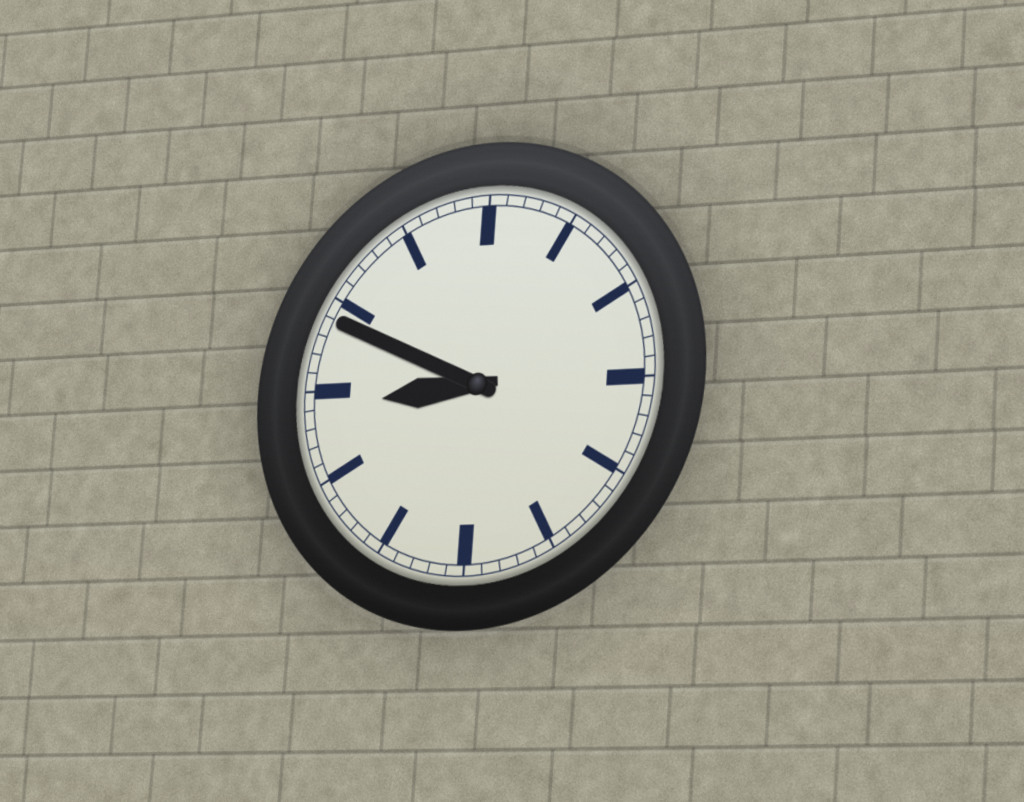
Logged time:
8h49
